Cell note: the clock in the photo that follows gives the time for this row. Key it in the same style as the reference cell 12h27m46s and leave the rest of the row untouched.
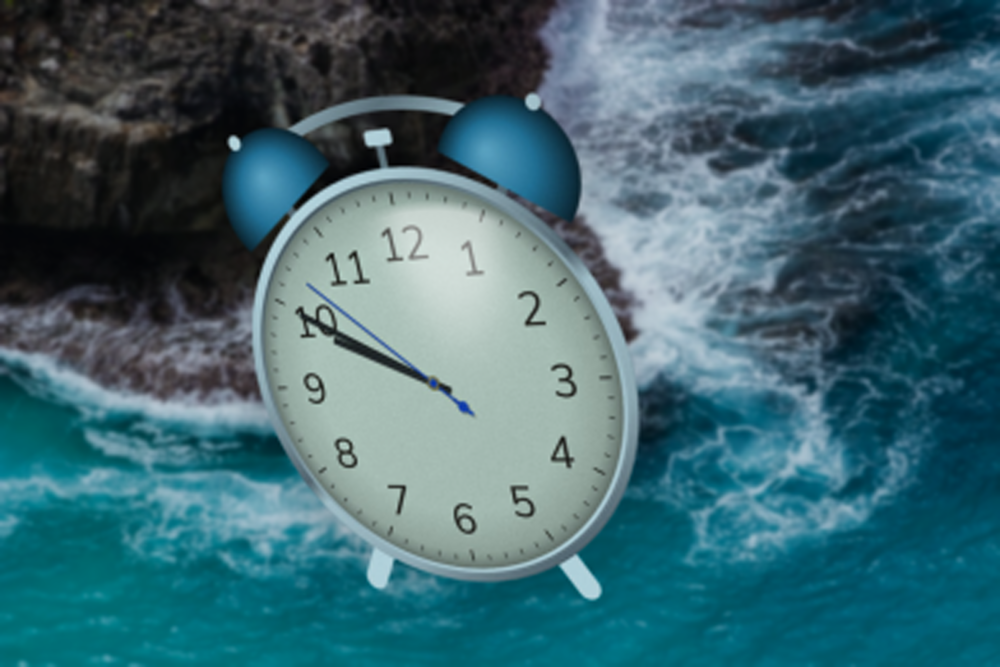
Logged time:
9h49m52s
